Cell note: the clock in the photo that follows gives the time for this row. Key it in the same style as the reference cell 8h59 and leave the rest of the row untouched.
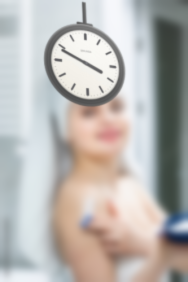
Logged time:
3h49
